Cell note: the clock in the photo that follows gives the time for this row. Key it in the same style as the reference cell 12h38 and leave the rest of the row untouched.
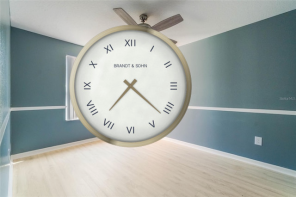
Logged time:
7h22
